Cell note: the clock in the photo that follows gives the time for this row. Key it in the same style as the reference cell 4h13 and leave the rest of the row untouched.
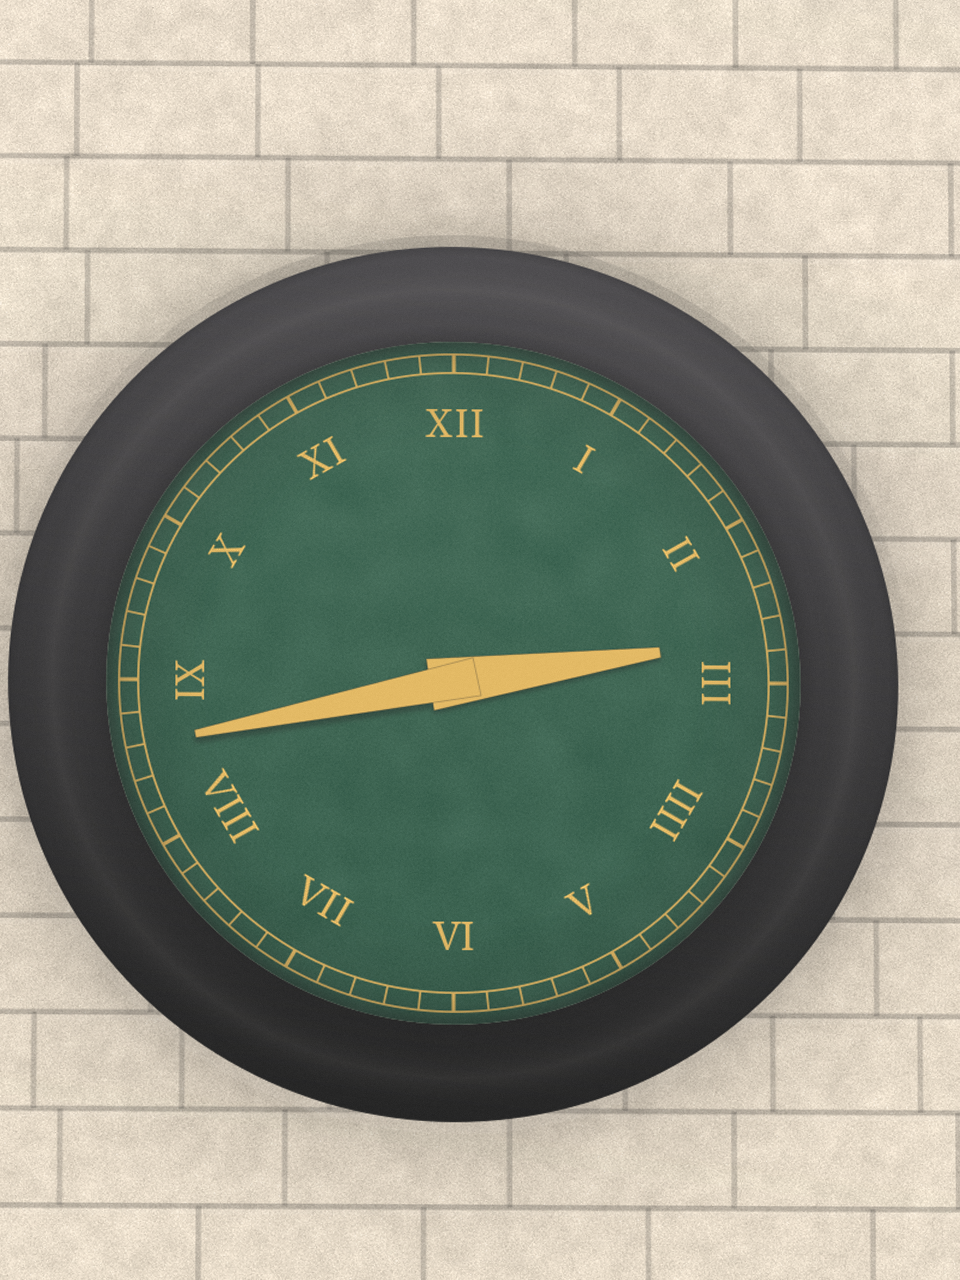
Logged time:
2h43
